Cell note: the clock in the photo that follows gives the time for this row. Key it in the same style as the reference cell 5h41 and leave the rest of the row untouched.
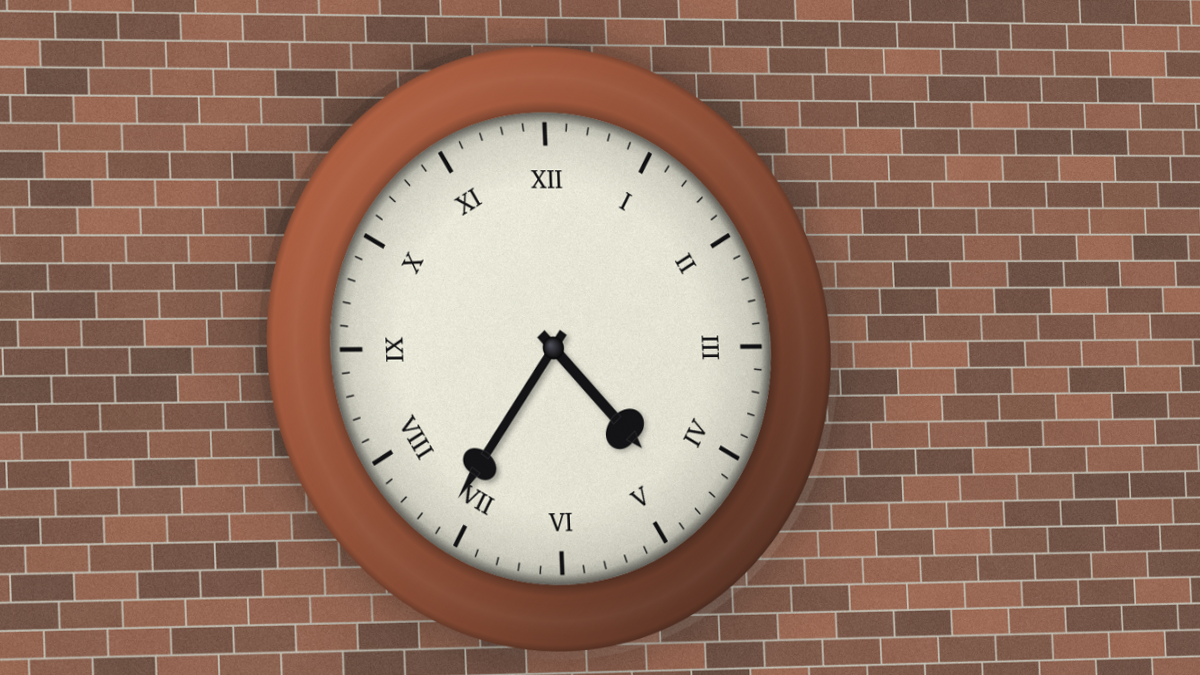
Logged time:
4h36
